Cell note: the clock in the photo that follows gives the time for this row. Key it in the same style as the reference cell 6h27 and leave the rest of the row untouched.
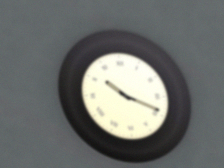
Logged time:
10h19
